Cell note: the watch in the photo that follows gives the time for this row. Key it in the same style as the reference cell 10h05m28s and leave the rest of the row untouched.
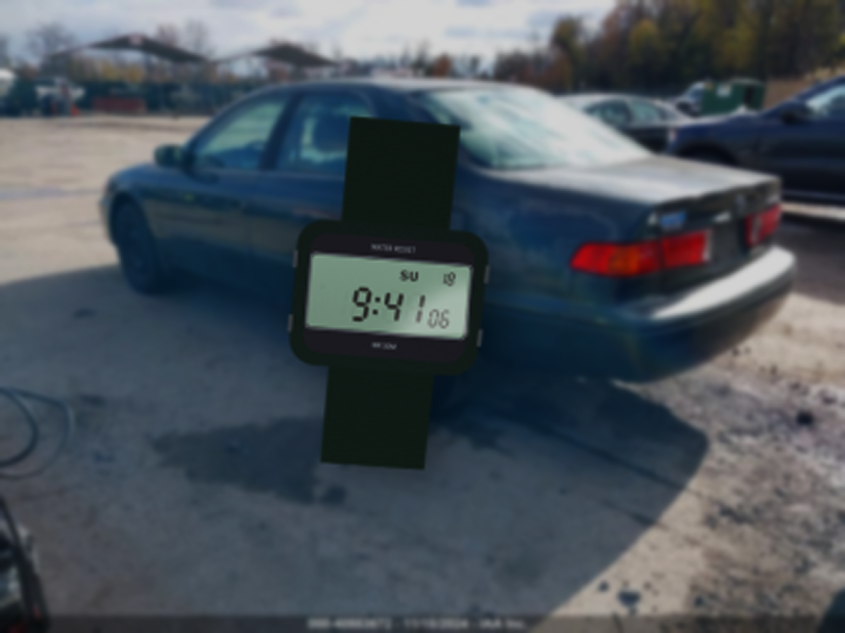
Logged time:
9h41m06s
